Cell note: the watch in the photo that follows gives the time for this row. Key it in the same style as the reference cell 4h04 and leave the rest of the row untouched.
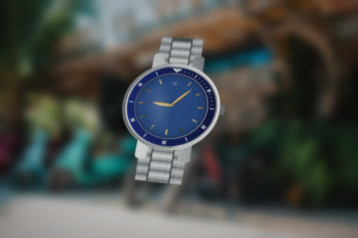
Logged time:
9h07
